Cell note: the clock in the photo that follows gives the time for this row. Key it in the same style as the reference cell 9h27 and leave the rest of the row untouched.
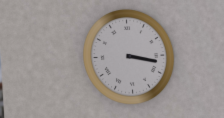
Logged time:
3h17
